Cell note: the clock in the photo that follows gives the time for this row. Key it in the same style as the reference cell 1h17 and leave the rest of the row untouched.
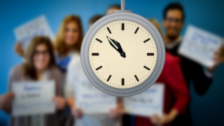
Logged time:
10h53
